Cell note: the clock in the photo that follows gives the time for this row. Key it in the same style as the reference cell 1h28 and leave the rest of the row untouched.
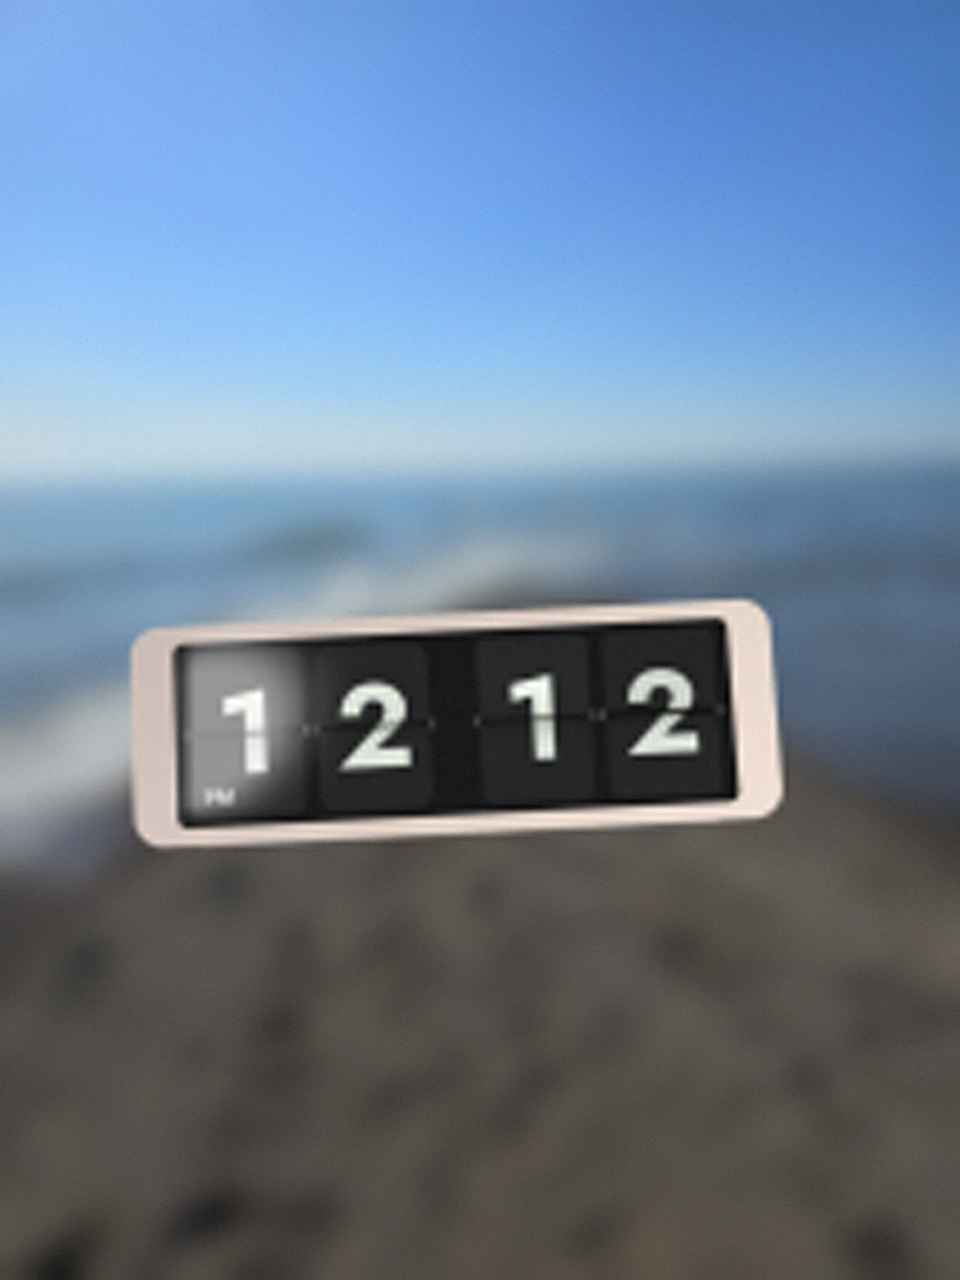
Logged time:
12h12
